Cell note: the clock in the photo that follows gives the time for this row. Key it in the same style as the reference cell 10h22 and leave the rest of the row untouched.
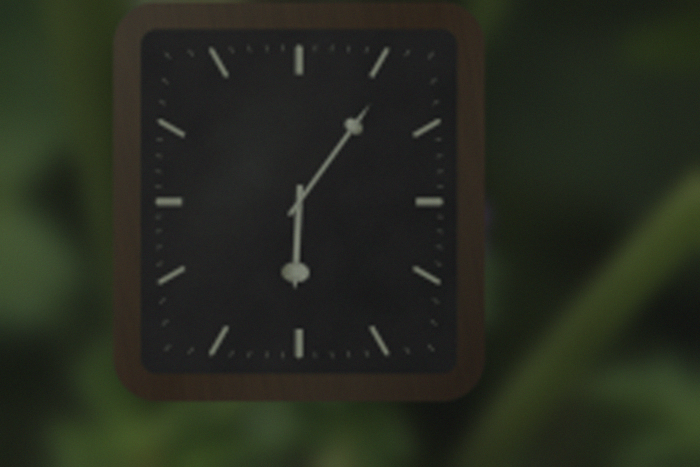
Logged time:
6h06
